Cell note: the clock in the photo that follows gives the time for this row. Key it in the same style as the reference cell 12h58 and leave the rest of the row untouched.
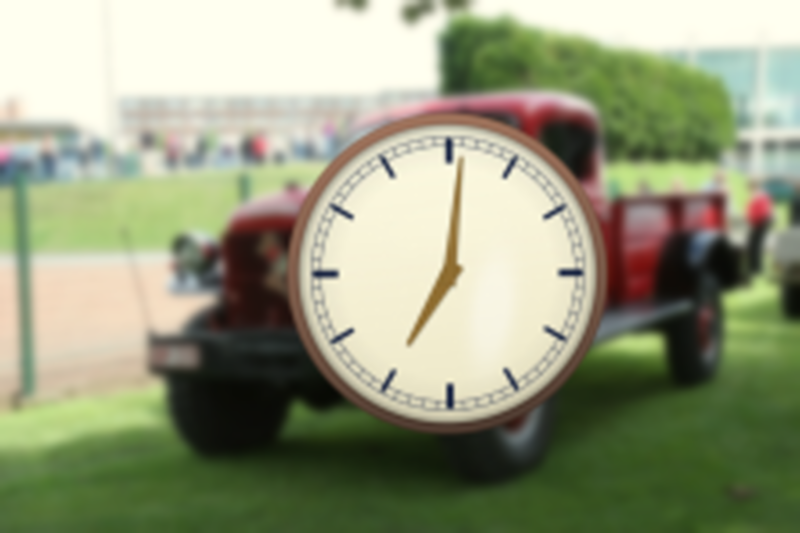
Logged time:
7h01
